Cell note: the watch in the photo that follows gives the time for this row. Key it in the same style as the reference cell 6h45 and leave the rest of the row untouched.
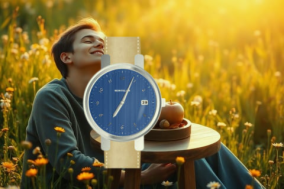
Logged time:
7h04
